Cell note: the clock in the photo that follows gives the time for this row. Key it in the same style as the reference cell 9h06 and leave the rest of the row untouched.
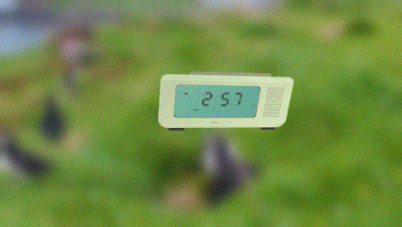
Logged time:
2h57
